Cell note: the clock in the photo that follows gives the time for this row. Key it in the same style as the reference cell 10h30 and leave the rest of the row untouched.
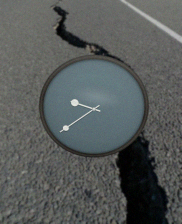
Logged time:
9h39
